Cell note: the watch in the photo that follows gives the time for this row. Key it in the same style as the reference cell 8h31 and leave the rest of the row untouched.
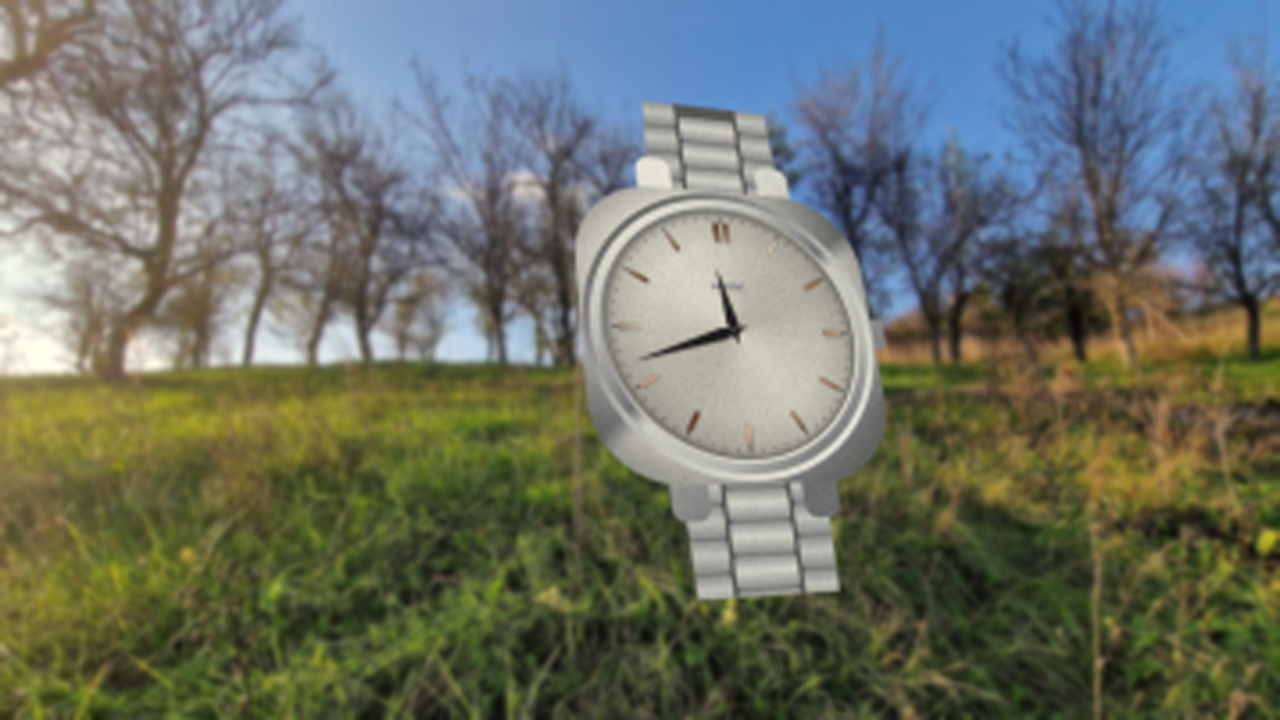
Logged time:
11h42
